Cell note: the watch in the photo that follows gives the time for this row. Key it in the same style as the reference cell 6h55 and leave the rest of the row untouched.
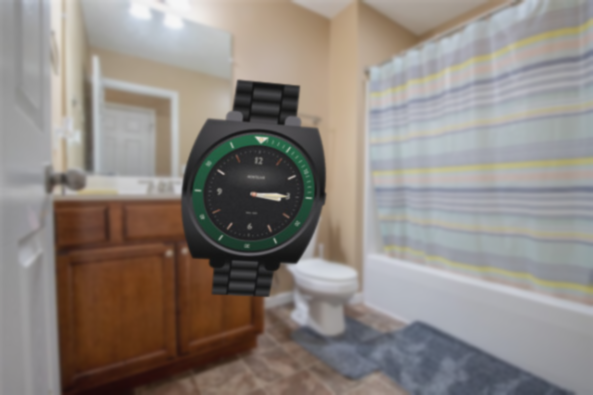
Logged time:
3h15
